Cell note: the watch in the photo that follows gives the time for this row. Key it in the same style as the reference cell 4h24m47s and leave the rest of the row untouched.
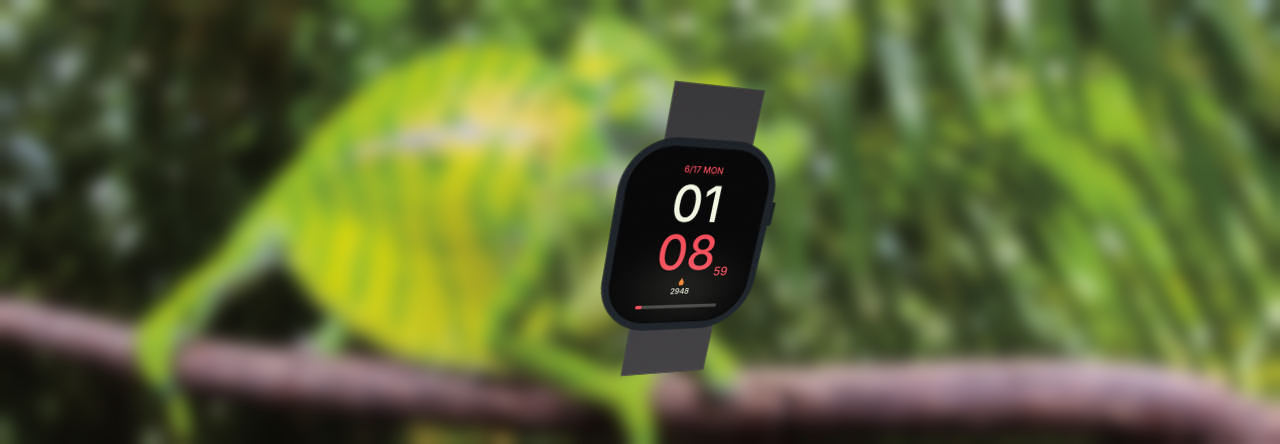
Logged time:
1h08m59s
